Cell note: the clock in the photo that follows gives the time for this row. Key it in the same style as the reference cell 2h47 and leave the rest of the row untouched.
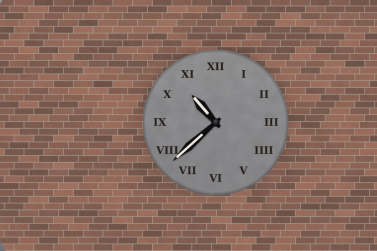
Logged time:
10h38
